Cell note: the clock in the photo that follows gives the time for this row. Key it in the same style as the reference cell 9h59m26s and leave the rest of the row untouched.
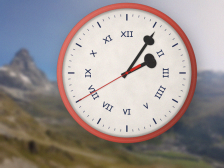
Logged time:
2h05m40s
